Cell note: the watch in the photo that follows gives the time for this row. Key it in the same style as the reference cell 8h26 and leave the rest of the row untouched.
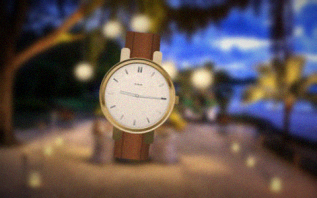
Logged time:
9h15
